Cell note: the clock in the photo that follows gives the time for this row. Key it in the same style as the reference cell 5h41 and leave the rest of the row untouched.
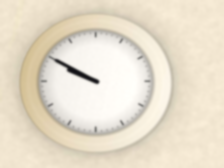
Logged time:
9h50
